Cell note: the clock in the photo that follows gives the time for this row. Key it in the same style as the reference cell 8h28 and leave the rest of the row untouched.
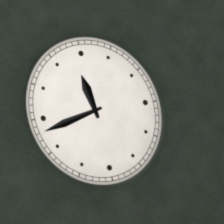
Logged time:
11h43
